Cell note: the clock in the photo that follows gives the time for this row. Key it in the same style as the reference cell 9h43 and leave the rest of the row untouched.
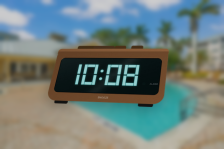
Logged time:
10h08
